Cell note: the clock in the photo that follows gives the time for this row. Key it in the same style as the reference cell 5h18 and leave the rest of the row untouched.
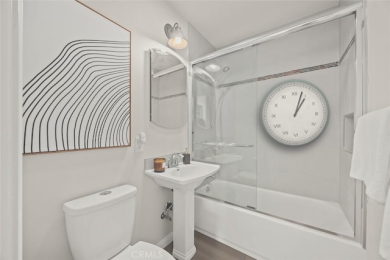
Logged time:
1h03
